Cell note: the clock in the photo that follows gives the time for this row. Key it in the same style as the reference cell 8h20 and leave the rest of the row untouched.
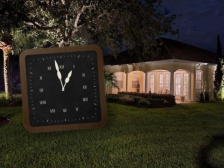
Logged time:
12h58
